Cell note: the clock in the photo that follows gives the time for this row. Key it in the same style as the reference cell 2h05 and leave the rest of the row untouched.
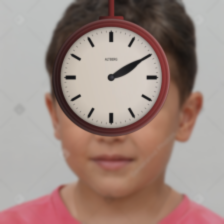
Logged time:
2h10
